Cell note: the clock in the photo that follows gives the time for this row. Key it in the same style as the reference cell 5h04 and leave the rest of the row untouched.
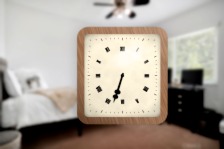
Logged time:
6h33
